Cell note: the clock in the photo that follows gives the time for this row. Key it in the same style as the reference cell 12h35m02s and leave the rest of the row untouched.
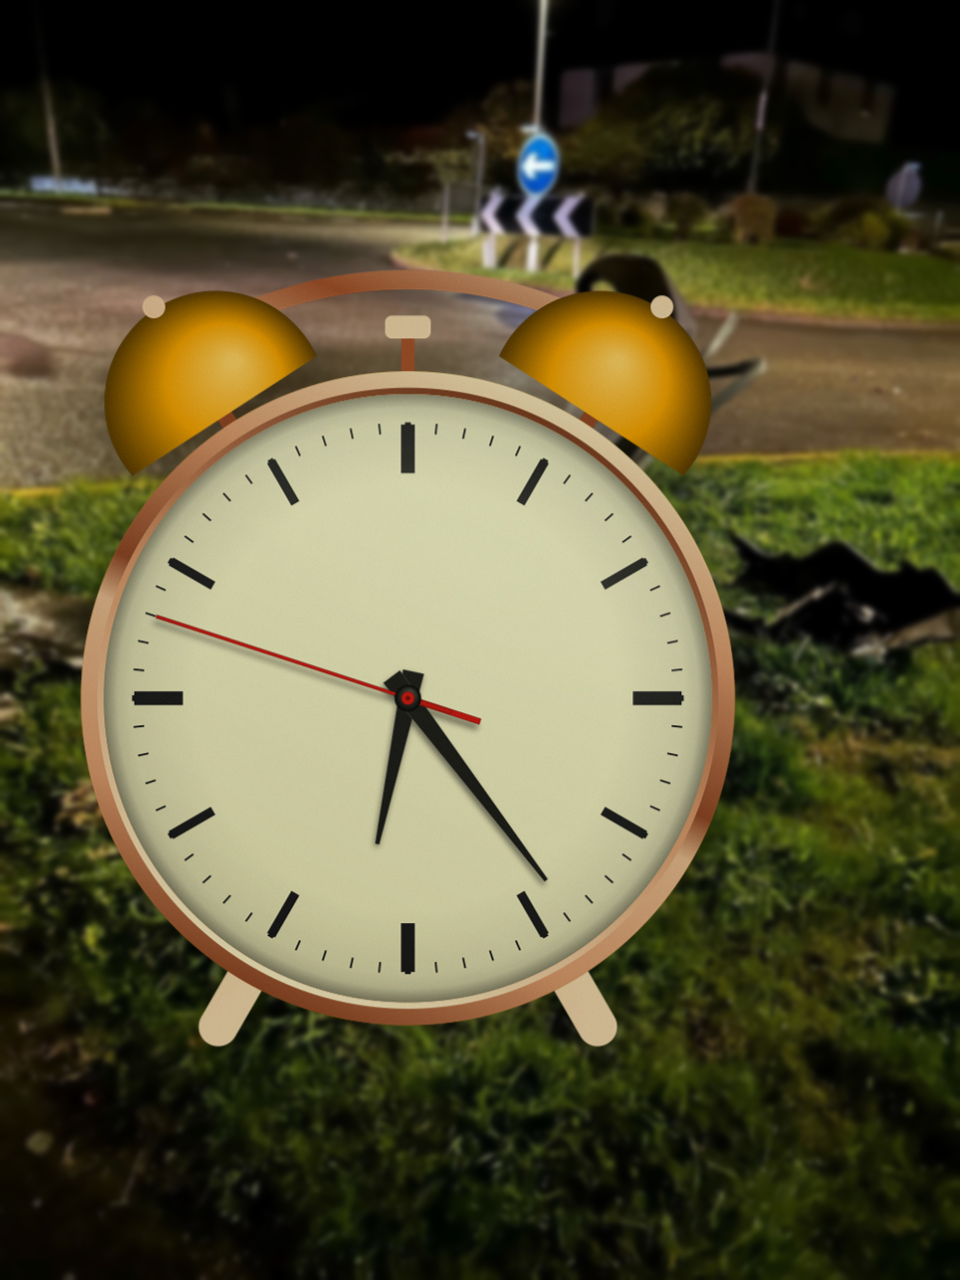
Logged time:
6h23m48s
